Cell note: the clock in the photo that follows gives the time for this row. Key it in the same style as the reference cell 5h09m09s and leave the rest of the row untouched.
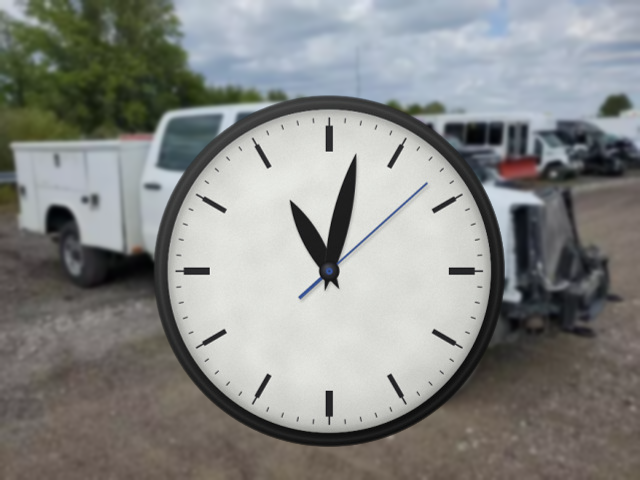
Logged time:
11h02m08s
